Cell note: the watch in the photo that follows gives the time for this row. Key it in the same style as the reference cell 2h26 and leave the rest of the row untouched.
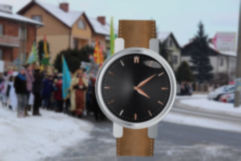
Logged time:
4h09
